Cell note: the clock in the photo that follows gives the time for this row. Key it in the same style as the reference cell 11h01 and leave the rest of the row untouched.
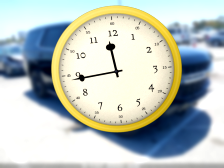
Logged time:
11h44
